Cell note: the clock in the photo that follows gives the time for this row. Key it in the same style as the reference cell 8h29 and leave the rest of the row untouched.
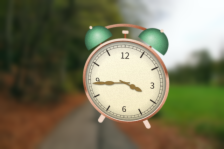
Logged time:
3h44
